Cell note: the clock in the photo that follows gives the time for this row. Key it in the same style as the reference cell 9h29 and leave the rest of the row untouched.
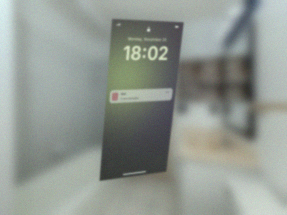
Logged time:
18h02
